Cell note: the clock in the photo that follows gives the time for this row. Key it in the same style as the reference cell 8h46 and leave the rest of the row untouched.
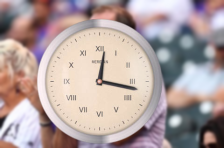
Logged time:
12h17
